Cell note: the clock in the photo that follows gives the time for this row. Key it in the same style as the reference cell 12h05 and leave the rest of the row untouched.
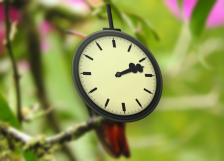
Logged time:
2h12
